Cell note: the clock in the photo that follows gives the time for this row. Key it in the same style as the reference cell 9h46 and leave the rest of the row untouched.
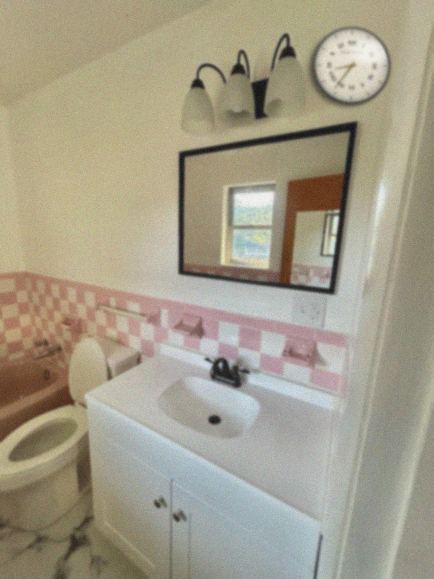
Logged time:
8h36
